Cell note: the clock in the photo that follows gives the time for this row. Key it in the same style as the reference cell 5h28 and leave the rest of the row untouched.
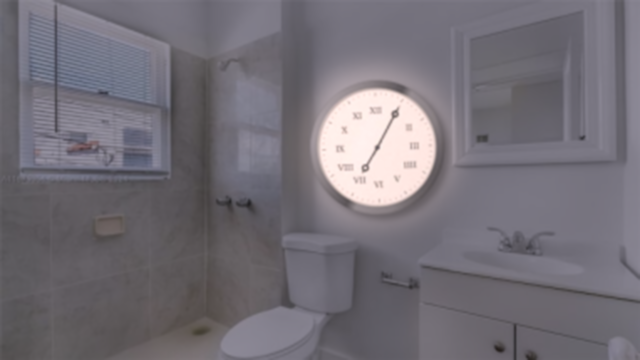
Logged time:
7h05
